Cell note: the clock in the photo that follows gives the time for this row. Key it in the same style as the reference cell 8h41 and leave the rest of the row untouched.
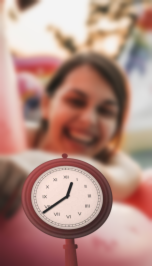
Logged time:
12h39
